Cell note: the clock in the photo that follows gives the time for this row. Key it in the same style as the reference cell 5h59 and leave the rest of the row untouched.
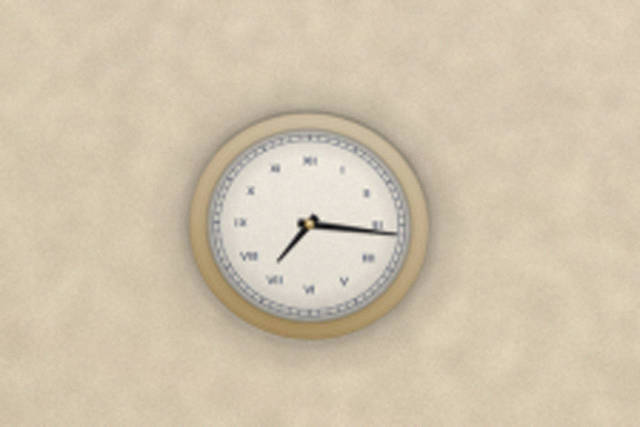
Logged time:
7h16
